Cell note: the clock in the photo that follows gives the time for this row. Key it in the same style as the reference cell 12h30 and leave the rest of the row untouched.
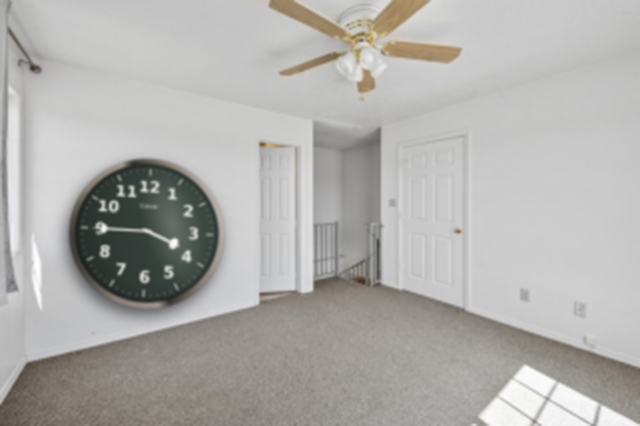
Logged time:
3h45
